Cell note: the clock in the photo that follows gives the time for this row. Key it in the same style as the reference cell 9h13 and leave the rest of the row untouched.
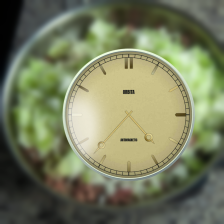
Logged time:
4h37
